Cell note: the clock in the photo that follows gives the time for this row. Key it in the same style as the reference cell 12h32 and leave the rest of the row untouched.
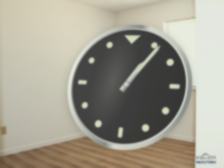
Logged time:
1h06
